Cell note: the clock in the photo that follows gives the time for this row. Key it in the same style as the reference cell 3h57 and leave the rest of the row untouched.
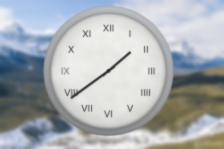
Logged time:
1h39
